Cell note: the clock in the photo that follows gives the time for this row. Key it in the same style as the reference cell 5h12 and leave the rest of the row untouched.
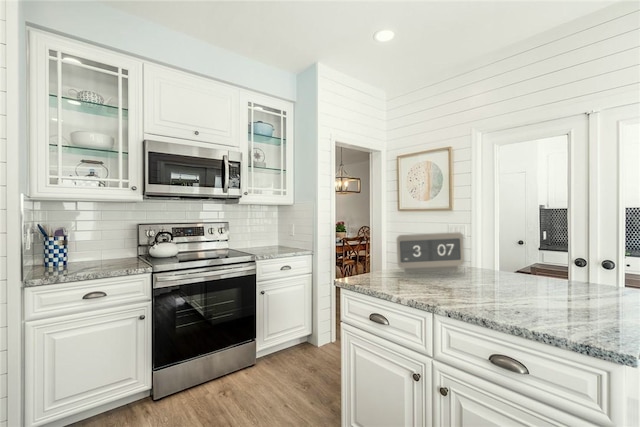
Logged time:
3h07
